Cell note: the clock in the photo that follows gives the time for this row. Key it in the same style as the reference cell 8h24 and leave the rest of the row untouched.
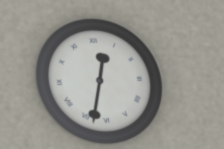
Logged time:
12h33
